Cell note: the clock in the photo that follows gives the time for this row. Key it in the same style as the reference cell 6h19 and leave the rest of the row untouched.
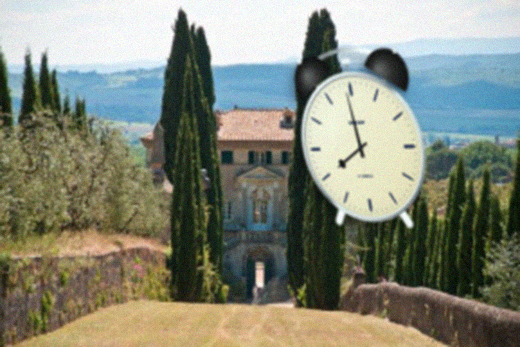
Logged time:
7h59
